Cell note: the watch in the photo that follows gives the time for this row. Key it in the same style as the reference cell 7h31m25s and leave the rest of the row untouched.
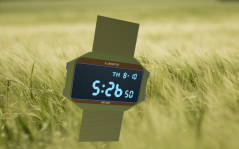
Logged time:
5h26m50s
